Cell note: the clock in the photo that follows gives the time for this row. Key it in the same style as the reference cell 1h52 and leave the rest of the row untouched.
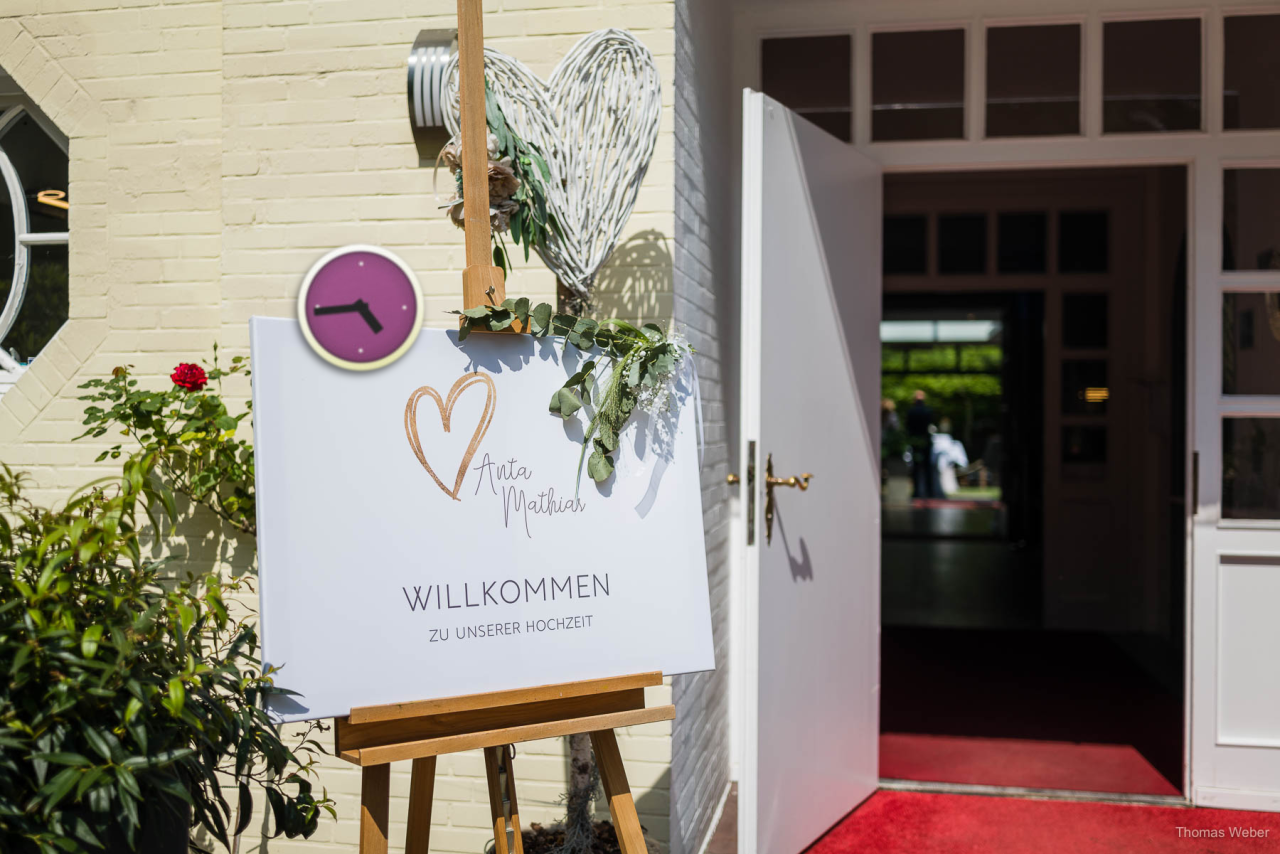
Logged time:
4h44
